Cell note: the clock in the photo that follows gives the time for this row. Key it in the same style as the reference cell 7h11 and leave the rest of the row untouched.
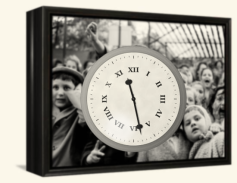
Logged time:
11h28
